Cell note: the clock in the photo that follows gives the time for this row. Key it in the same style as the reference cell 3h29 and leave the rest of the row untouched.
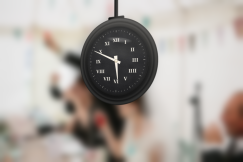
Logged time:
5h49
